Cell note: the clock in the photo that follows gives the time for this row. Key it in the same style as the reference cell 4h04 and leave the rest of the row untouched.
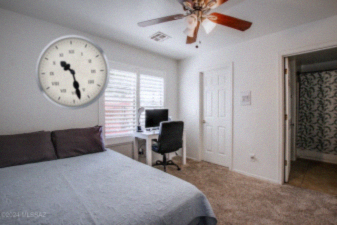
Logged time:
10h28
